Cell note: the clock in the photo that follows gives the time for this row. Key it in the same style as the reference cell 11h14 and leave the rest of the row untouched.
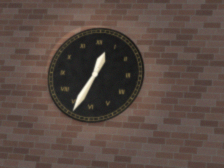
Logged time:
12h34
